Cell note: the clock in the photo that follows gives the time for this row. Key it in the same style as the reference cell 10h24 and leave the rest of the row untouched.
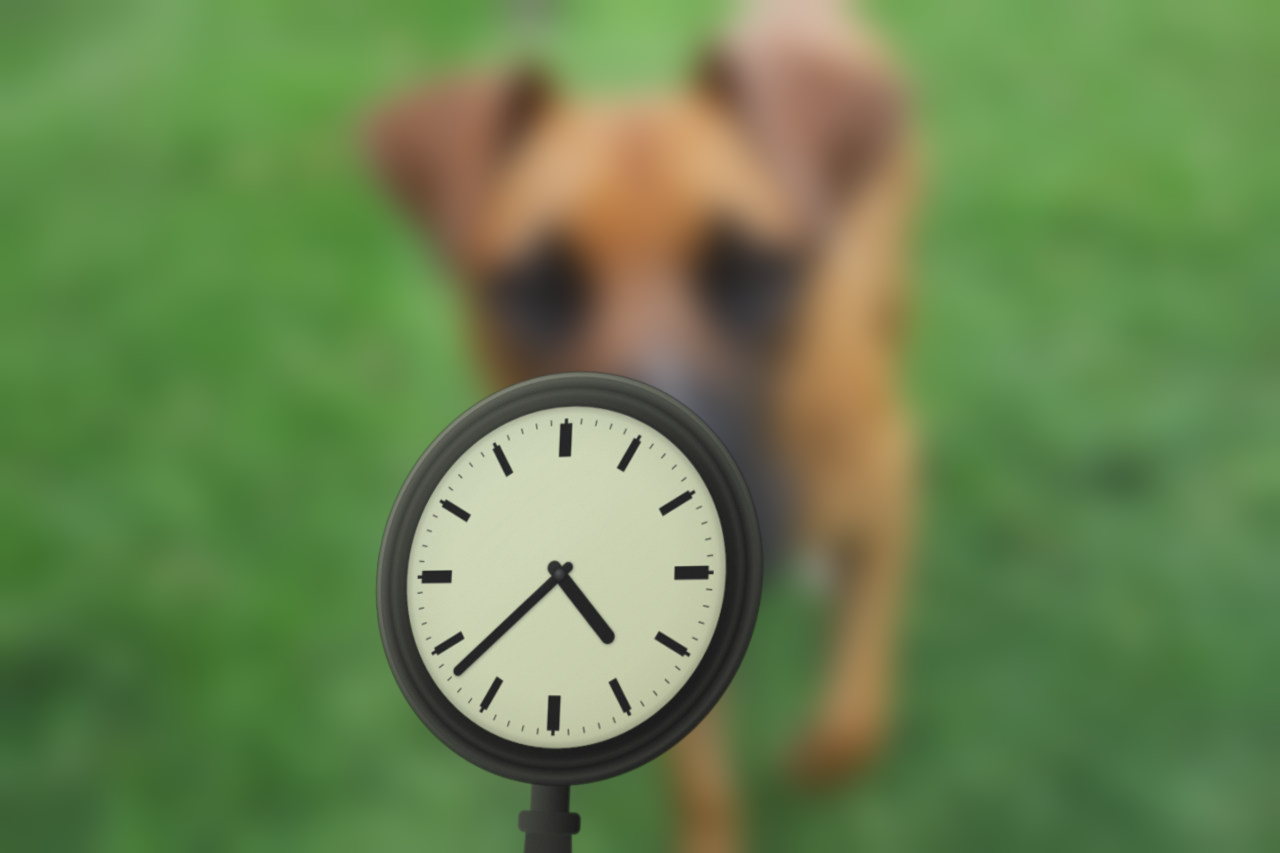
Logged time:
4h38
